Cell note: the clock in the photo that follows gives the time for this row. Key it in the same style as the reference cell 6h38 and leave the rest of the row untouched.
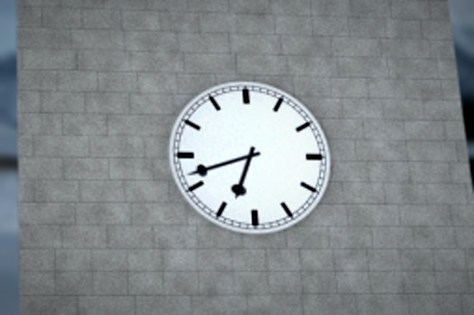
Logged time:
6h42
